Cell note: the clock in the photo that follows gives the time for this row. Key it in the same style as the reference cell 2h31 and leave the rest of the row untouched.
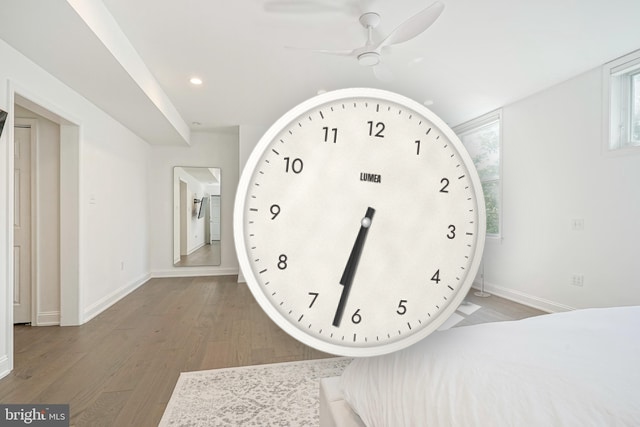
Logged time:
6h32
